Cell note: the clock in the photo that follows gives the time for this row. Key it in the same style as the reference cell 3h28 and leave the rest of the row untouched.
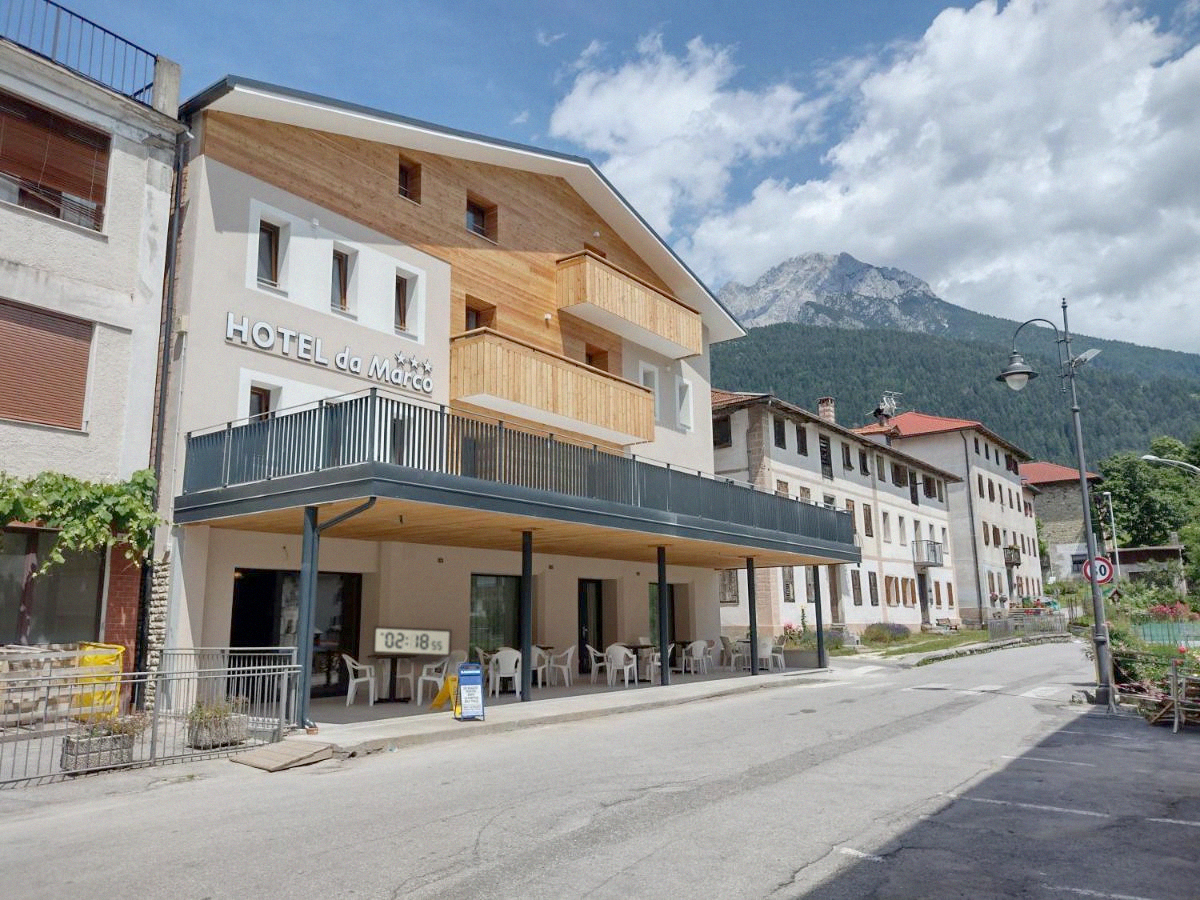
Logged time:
2h18
